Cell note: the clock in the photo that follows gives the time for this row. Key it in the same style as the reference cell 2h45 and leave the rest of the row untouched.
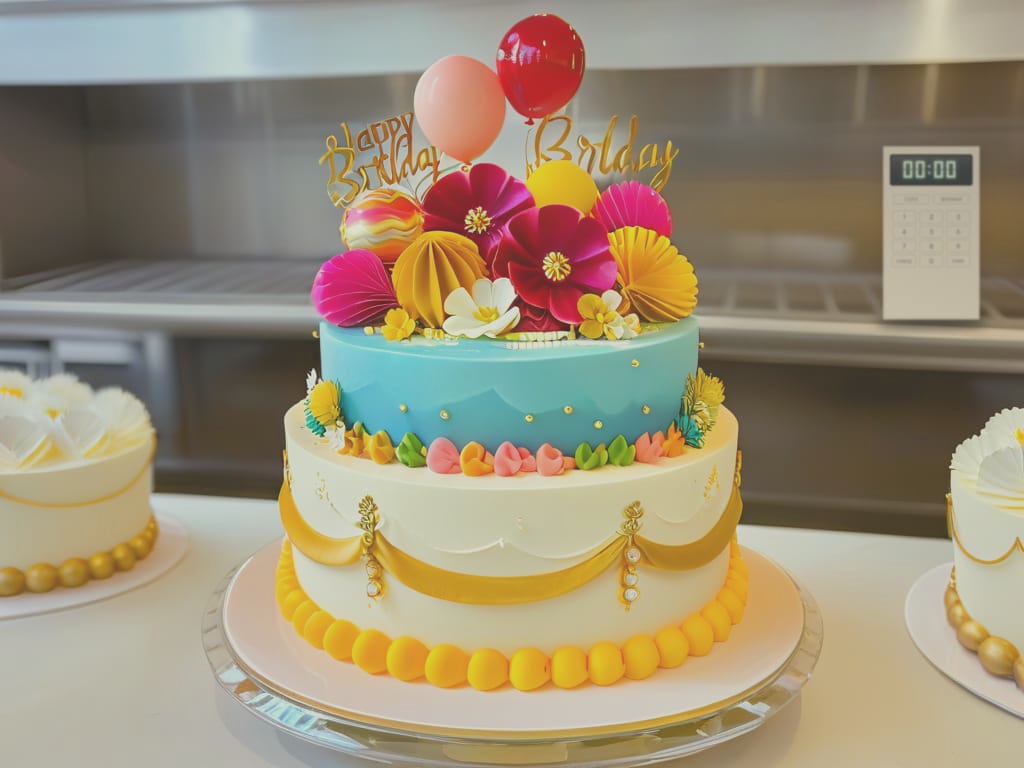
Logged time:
0h00
